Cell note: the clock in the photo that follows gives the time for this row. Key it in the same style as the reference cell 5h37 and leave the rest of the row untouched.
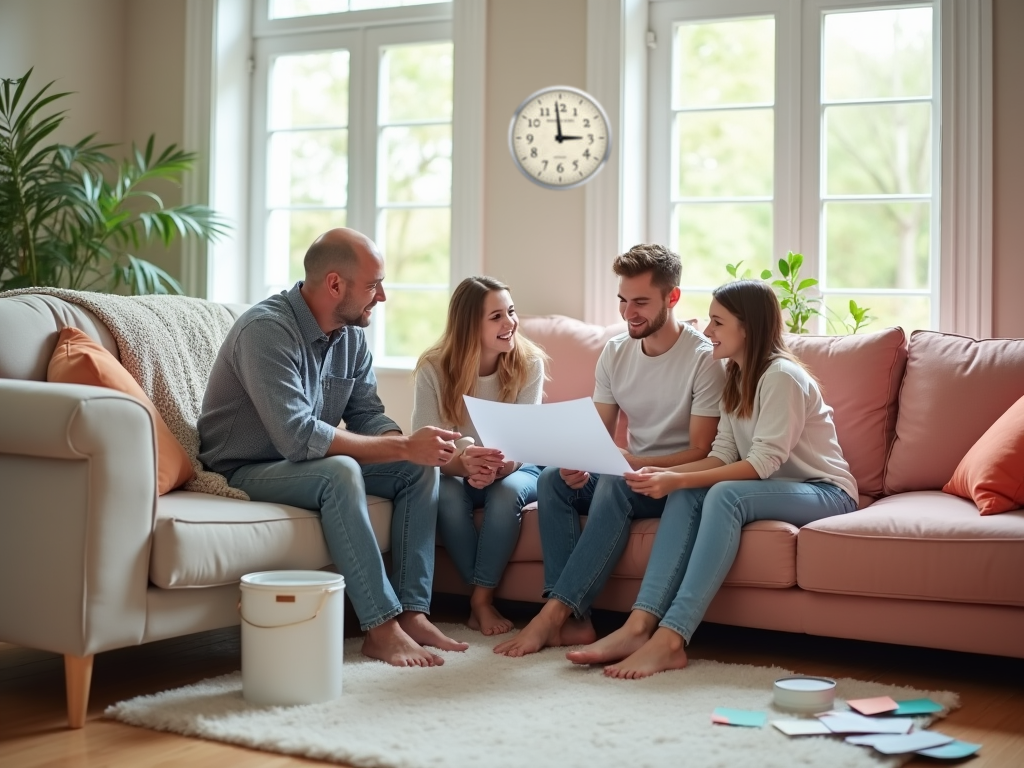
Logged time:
2h59
